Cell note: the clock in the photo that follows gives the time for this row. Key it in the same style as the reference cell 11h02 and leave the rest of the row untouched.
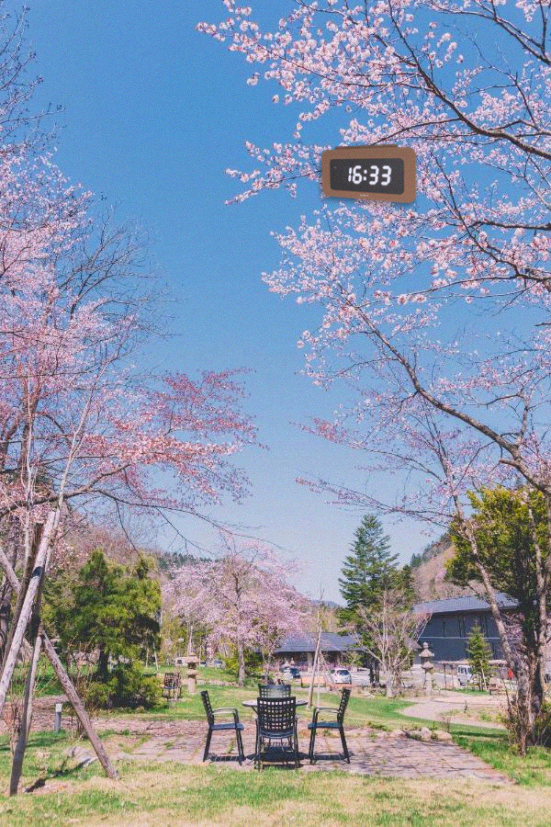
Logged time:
16h33
